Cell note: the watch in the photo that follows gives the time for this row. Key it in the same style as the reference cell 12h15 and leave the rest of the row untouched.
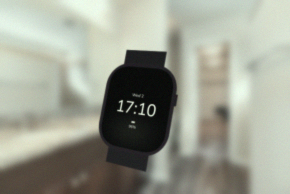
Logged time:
17h10
